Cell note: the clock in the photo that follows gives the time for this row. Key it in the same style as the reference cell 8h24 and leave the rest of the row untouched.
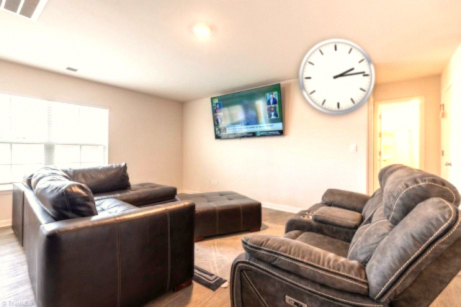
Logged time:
2h14
